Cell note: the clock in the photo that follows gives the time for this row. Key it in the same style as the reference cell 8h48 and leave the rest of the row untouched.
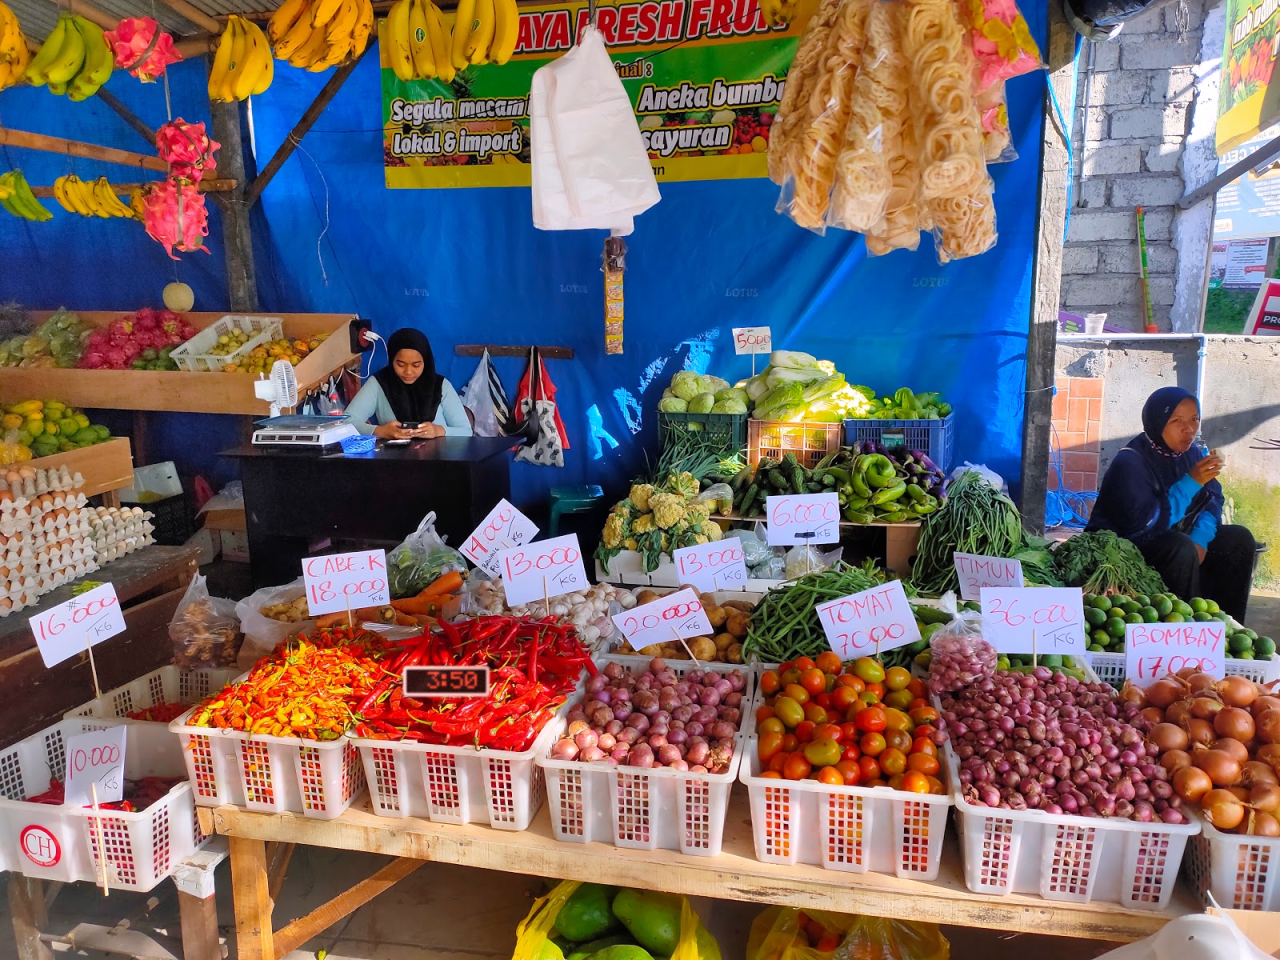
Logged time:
3h50
